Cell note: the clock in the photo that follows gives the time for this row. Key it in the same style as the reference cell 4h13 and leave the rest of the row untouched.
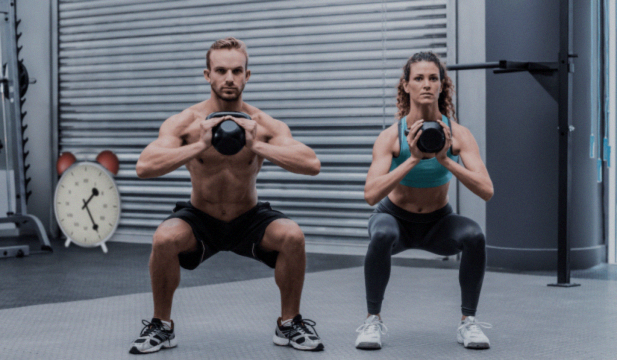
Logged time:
1h25
